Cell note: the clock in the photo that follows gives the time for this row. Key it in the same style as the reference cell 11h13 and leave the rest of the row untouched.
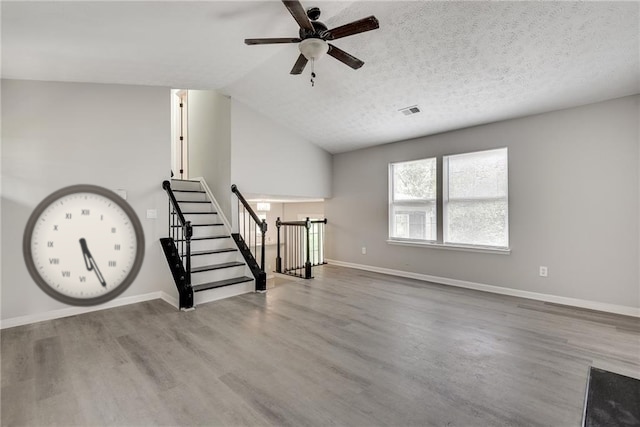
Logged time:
5h25
